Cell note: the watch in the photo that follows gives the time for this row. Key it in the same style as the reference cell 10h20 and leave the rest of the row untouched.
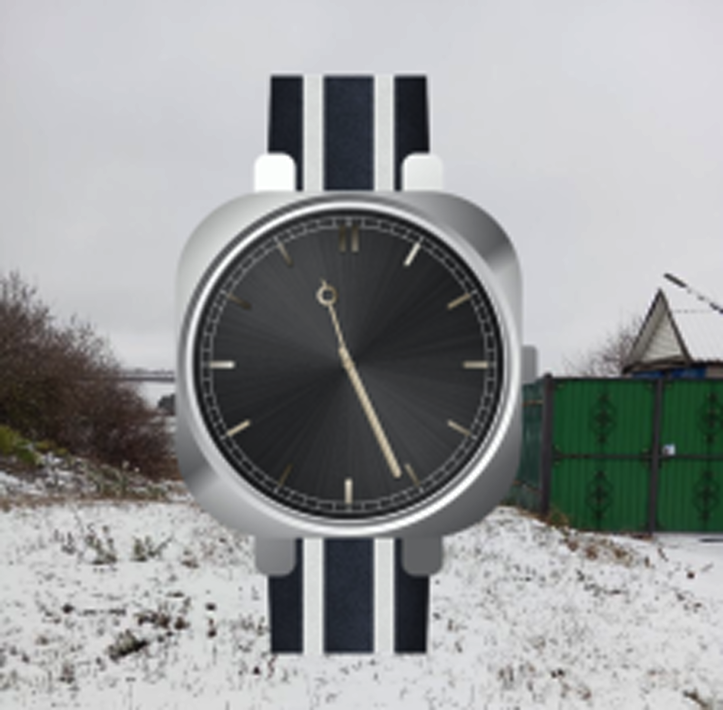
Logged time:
11h26
